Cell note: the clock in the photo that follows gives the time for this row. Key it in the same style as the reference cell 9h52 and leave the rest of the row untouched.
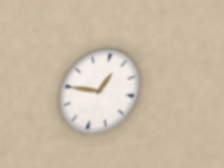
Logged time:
12h45
